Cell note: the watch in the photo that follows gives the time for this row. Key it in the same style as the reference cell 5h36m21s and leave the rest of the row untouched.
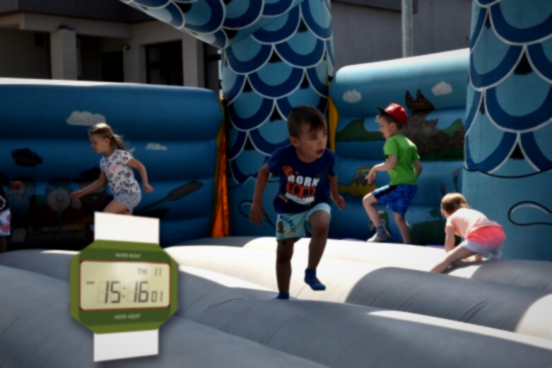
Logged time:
15h16m01s
